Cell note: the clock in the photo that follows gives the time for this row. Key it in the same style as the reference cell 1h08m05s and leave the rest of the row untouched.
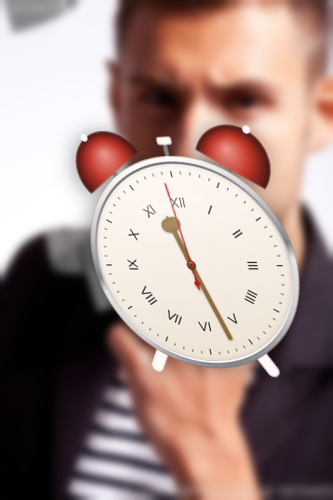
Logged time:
11h26m59s
